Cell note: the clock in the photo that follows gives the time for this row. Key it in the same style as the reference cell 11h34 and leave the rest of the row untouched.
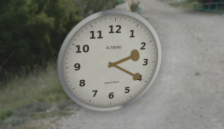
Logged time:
2h20
